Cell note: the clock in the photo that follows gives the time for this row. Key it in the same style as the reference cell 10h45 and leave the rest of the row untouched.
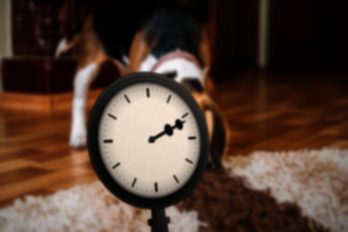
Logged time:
2h11
